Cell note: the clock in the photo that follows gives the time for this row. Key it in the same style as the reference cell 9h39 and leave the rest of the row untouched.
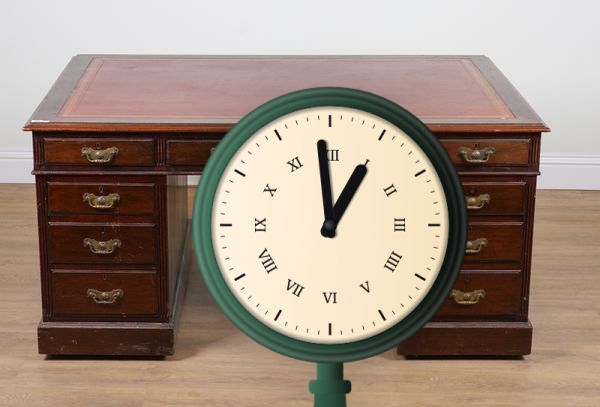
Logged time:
12h59
